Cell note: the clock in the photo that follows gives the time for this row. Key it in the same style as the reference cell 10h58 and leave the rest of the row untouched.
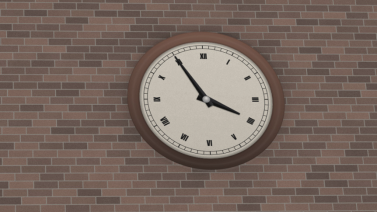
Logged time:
3h55
